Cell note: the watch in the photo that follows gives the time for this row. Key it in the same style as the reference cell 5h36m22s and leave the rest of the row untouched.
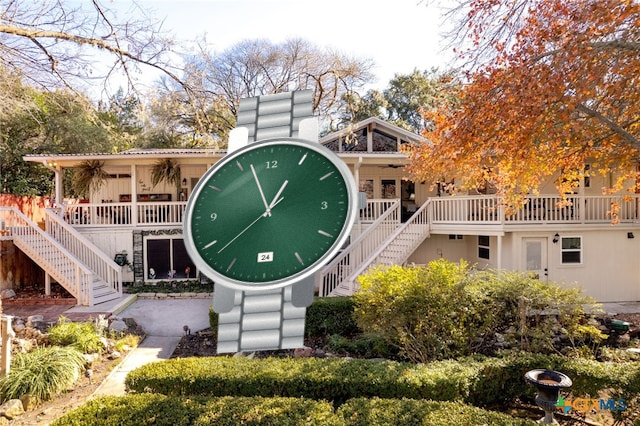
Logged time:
12h56m38s
